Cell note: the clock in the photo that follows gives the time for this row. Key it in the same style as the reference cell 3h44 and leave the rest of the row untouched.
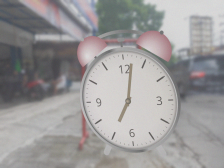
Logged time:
7h02
